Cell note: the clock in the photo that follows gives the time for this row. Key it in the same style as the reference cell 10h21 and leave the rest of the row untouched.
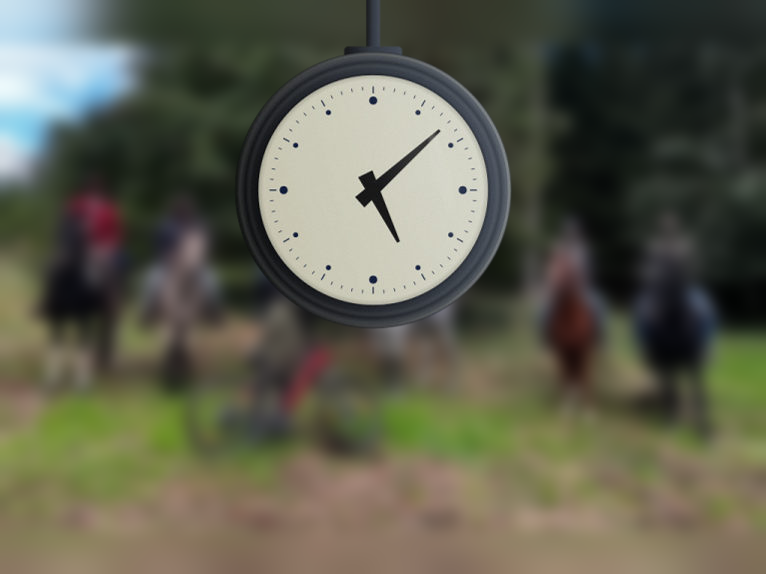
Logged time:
5h08
